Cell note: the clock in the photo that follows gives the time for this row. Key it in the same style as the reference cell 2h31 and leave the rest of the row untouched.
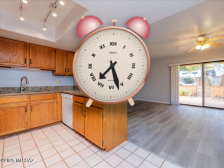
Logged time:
7h27
